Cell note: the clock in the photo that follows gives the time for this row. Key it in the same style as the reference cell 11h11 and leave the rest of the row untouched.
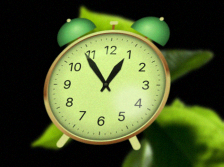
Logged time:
12h54
